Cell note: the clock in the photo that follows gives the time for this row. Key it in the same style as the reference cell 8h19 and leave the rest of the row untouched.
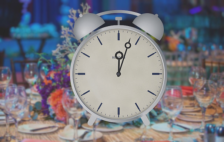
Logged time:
12h03
